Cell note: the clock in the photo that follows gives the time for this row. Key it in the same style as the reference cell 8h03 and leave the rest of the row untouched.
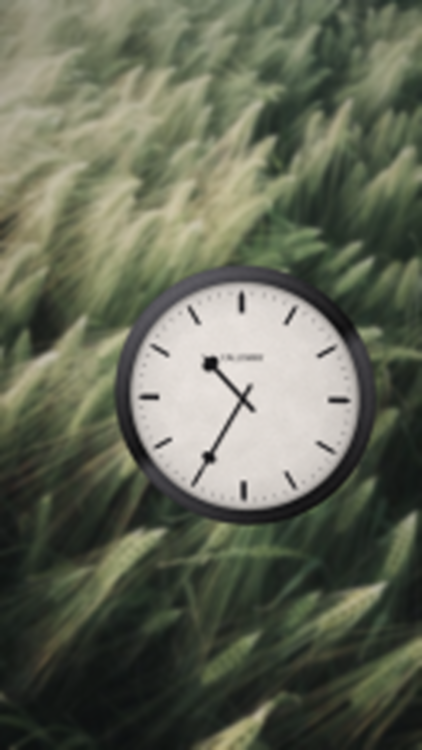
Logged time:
10h35
